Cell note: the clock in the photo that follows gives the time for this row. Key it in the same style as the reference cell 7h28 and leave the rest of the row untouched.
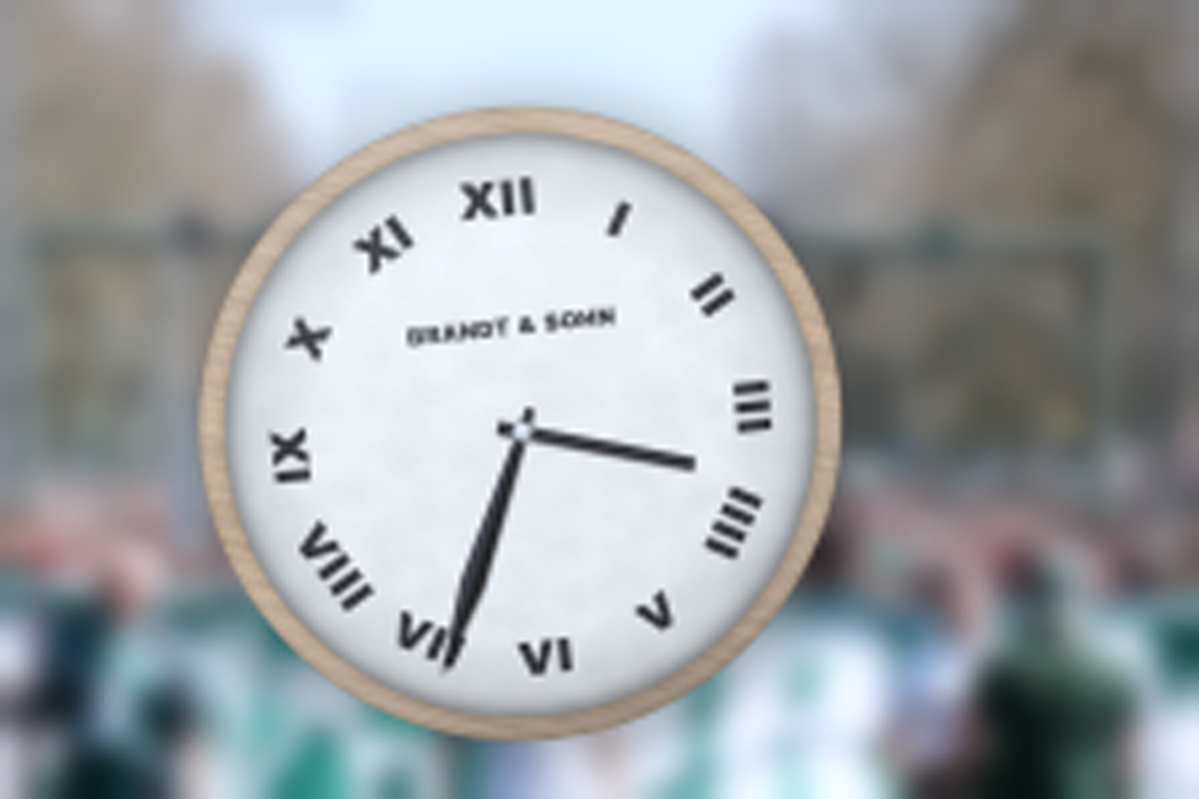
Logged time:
3h34
